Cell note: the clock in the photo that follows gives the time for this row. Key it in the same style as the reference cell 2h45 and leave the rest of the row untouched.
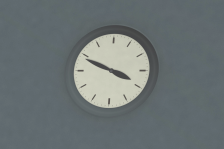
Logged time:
3h49
